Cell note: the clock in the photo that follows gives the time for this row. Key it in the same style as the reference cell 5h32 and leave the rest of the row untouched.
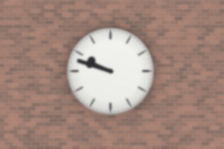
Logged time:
9h48
